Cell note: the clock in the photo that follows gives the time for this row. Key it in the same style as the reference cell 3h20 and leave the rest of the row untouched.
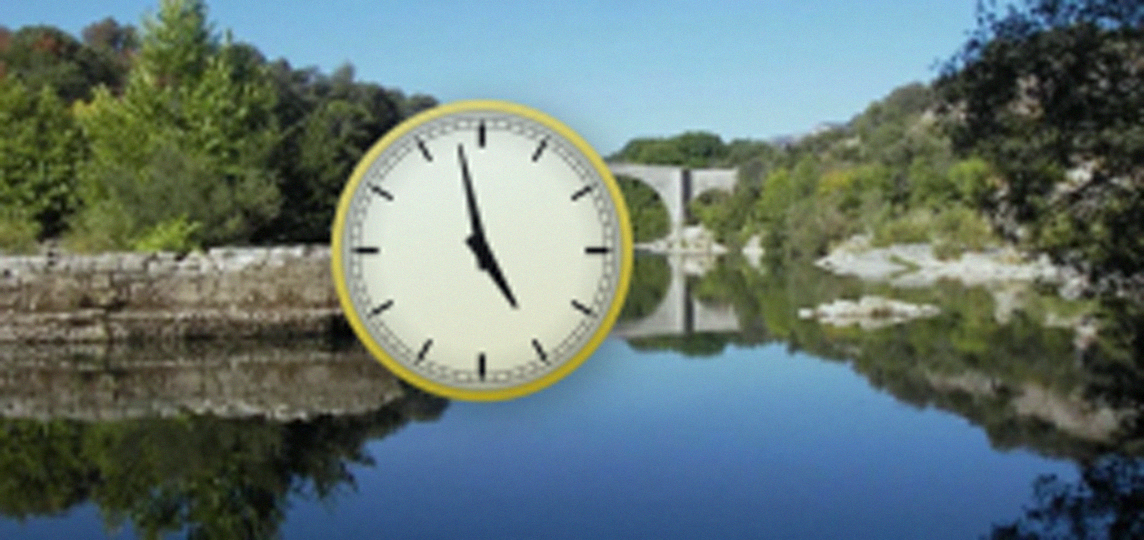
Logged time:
4h58
